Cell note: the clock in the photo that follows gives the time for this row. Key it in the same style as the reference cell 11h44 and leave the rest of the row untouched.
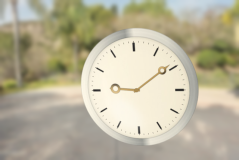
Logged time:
9h09
